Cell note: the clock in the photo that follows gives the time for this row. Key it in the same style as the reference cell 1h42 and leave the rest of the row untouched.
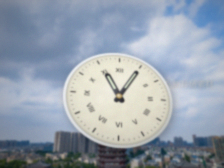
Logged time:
11h05
